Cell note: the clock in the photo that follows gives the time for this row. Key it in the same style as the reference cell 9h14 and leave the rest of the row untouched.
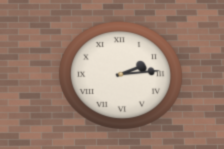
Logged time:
2h14
